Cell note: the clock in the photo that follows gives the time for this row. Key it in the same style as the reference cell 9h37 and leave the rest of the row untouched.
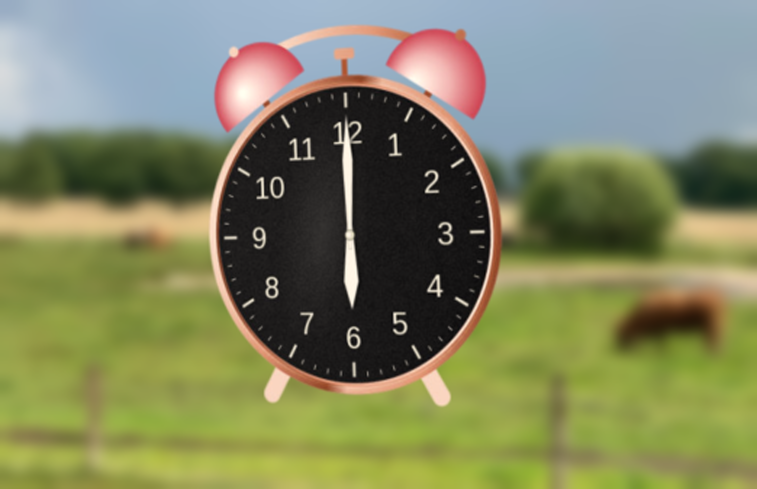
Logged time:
6h00
